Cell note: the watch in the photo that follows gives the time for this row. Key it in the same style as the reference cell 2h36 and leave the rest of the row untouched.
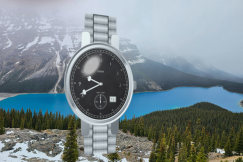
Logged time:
9h41
